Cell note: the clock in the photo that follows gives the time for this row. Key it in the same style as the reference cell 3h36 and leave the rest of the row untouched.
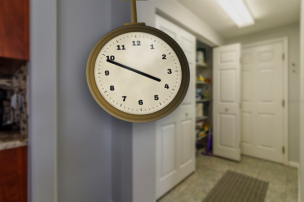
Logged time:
3h49
